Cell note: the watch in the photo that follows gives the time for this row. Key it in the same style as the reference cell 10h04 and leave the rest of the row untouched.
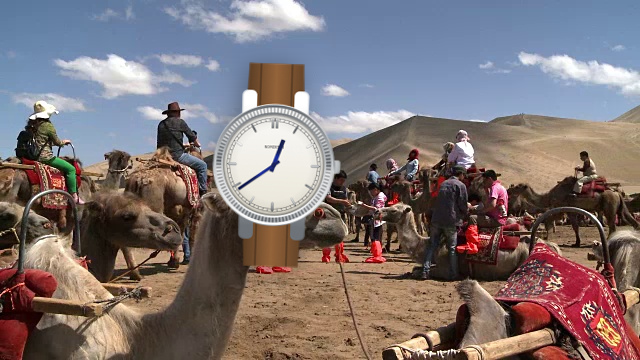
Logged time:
12h39
